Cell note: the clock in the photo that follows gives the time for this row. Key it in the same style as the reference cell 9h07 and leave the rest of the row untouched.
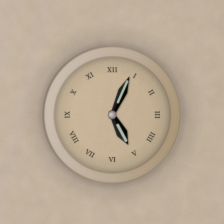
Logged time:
5h04
